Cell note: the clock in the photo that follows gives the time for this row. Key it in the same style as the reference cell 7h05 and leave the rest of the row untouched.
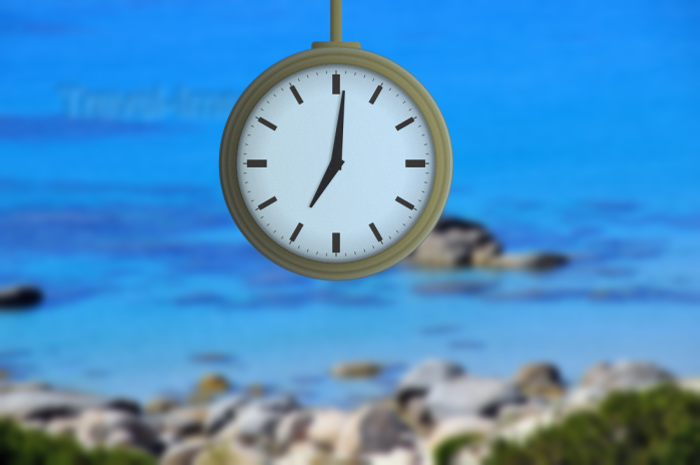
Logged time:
7h01
